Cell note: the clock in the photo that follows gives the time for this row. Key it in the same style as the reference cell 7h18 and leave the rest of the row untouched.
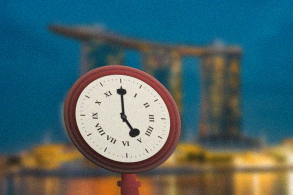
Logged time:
5h00
